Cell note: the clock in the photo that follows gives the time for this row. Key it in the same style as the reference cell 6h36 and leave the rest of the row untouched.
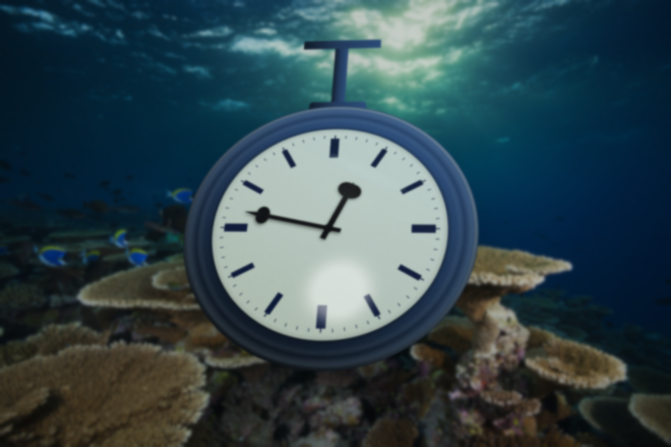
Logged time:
12h47
